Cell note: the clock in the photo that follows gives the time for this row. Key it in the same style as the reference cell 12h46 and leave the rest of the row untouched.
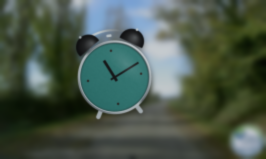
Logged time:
11h11
